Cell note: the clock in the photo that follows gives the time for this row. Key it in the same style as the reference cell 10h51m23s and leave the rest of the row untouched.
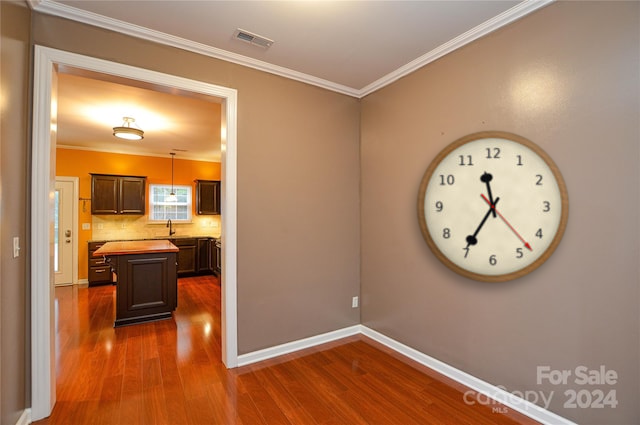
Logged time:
11h35m23s
